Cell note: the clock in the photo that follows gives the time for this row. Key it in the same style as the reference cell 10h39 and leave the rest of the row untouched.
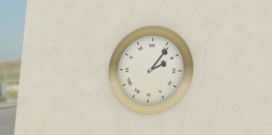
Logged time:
2h06
